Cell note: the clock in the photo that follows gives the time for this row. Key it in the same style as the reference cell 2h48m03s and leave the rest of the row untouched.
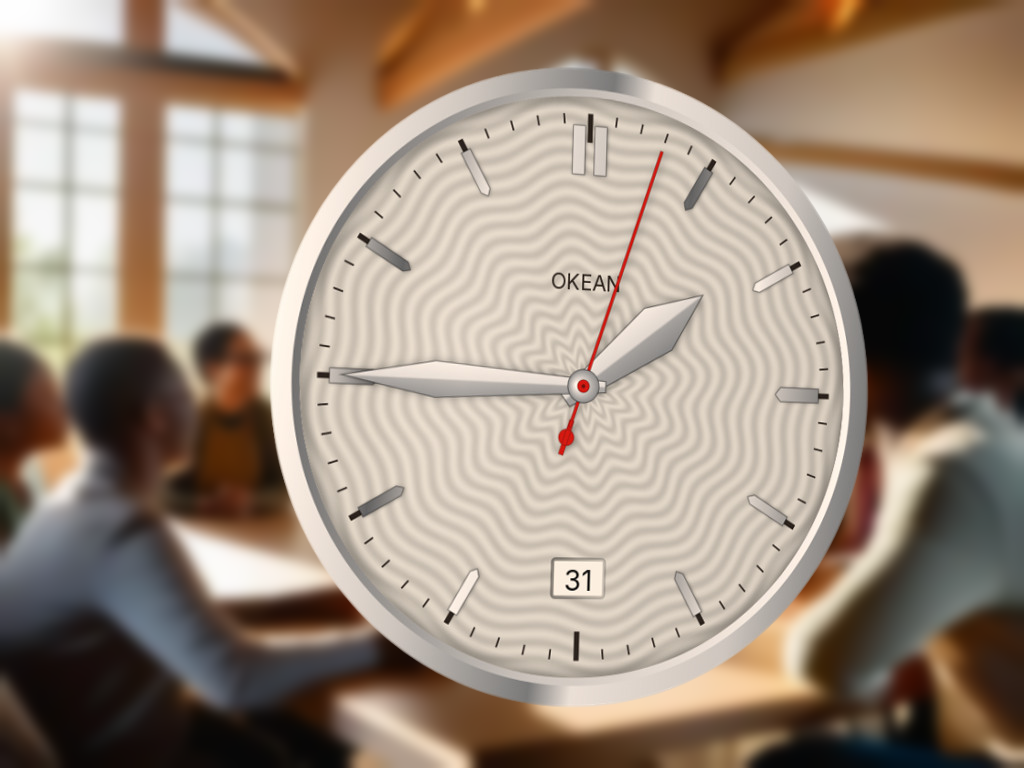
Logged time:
1h45m03s
